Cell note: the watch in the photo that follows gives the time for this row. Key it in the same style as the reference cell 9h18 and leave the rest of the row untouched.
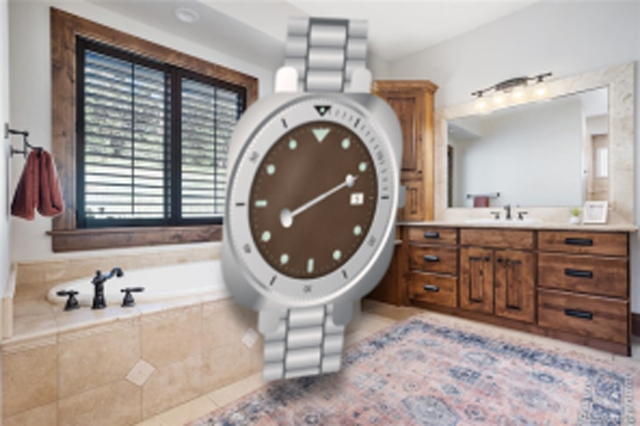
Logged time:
8h11
